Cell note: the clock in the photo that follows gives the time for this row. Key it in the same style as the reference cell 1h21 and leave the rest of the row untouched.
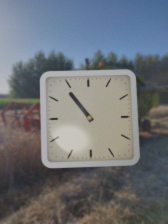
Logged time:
10h54
